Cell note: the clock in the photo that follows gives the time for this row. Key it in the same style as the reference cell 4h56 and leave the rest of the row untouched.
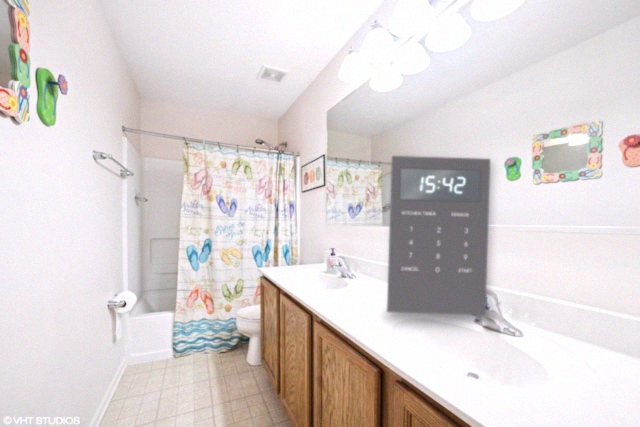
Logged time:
15h42
